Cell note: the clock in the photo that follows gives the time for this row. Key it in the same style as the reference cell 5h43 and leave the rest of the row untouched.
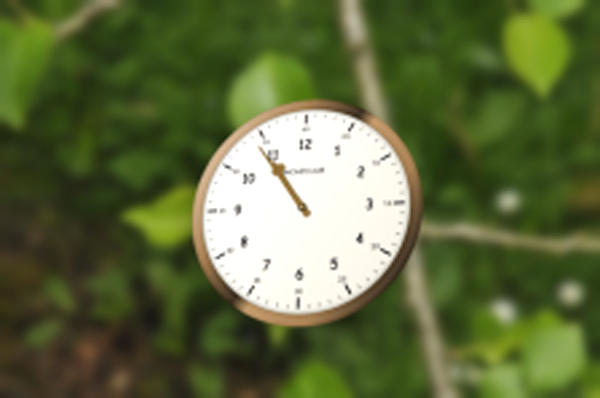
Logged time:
10h54
